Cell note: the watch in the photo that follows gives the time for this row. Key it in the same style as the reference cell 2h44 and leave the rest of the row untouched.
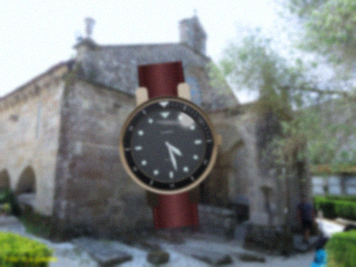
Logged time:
4h28
